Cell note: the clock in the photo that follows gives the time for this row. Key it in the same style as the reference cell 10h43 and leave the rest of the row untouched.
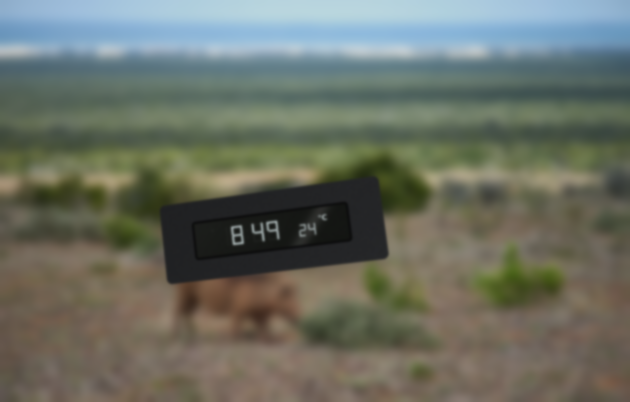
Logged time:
8h49
